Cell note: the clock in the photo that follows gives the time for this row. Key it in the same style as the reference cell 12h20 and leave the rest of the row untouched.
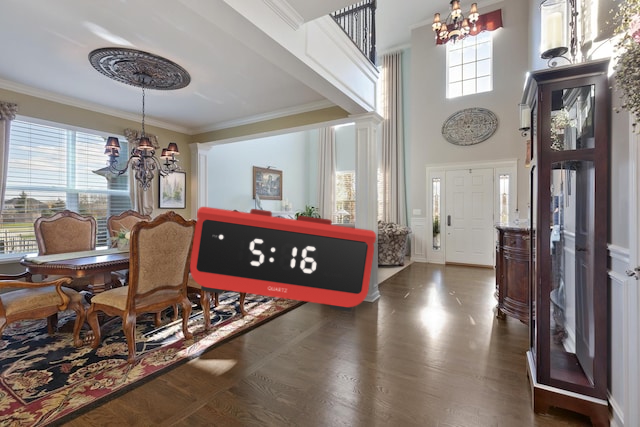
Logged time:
5h16
